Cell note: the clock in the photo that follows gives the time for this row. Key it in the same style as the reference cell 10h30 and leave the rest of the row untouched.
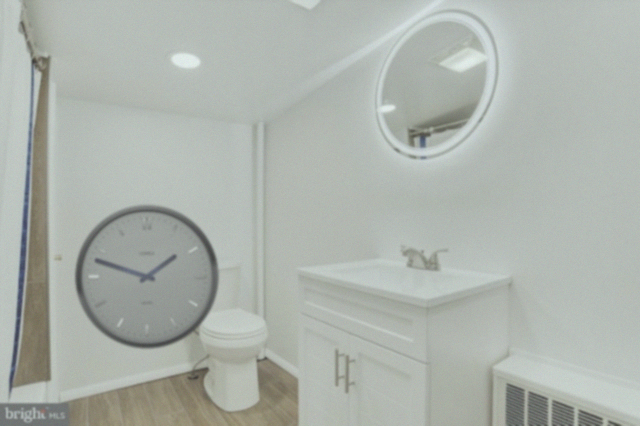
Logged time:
1h48
